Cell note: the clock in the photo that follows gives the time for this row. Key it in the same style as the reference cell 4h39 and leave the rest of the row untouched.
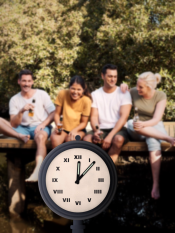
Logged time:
12h07
